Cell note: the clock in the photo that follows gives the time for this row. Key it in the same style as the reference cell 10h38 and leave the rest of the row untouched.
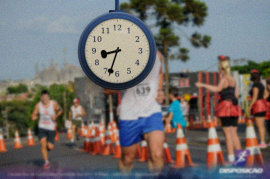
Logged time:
8h33
